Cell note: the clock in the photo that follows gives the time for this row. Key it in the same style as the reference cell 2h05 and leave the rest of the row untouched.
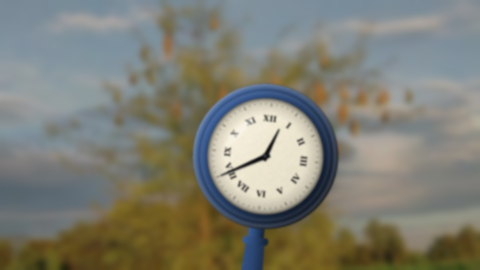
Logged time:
12h40
